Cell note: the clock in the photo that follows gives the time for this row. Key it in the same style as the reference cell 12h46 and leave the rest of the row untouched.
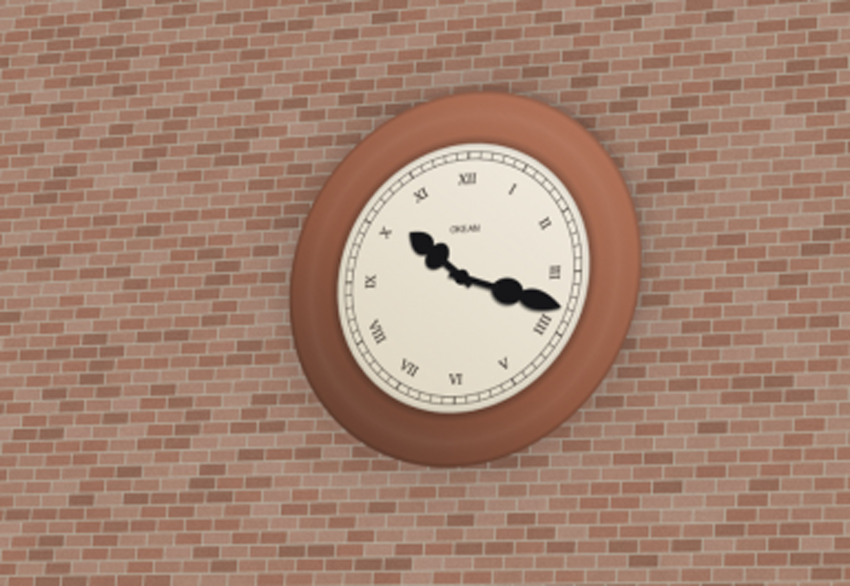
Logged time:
10h18
